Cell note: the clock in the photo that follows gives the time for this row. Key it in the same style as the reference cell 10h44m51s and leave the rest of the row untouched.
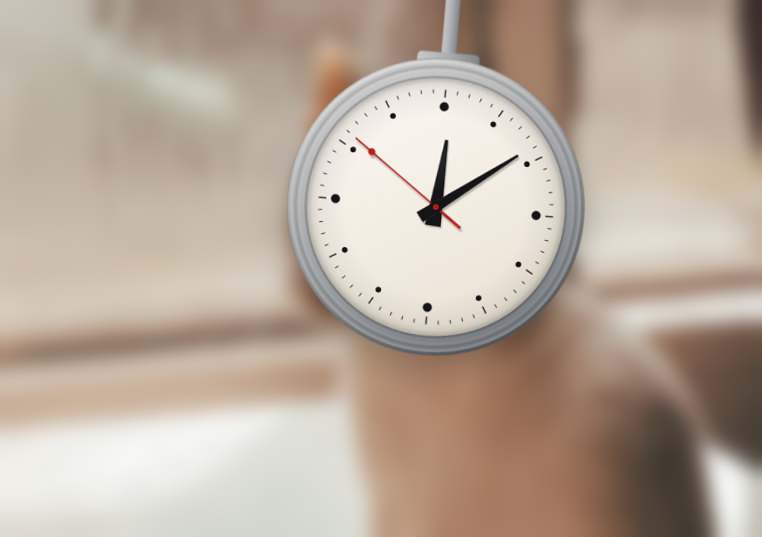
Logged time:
12h08m51s
